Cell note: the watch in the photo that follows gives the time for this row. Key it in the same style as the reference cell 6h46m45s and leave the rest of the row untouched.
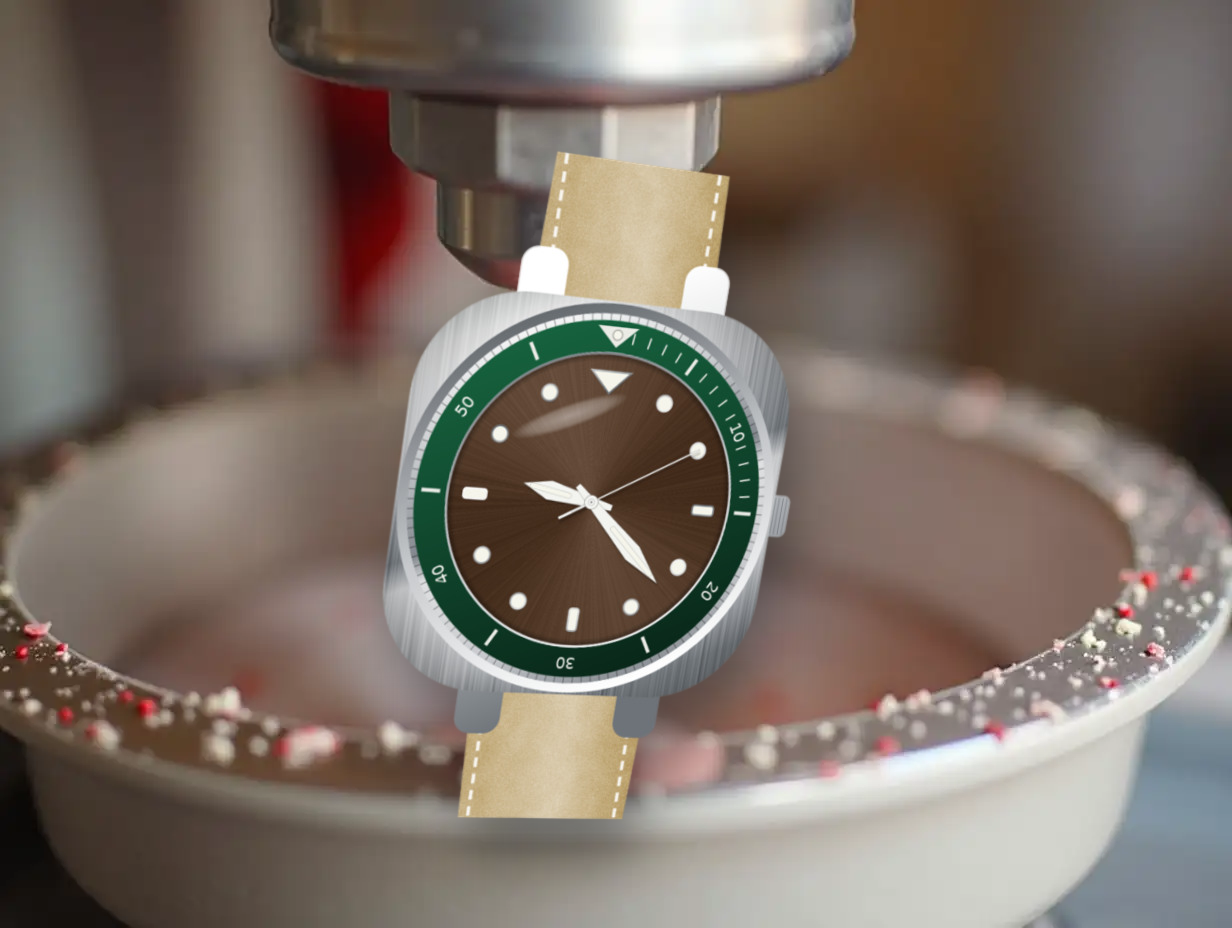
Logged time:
9h22m10s
